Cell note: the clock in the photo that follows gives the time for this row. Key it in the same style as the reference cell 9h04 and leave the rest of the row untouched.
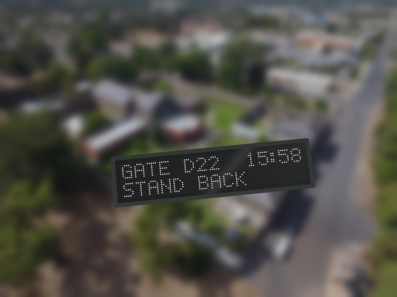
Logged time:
15h58
